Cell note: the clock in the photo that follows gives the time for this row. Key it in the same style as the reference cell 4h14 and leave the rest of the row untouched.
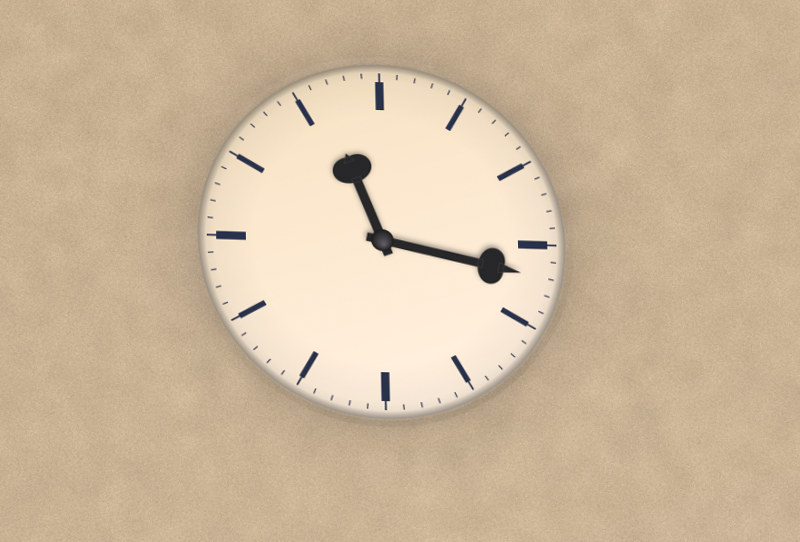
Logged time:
11h17
